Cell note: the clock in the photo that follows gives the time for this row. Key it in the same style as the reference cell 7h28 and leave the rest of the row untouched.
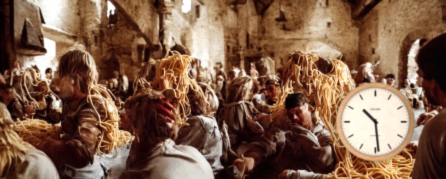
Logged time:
10h29
